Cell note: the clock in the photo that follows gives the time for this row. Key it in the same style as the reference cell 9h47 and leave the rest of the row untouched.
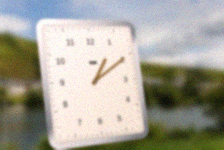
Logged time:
1h10
